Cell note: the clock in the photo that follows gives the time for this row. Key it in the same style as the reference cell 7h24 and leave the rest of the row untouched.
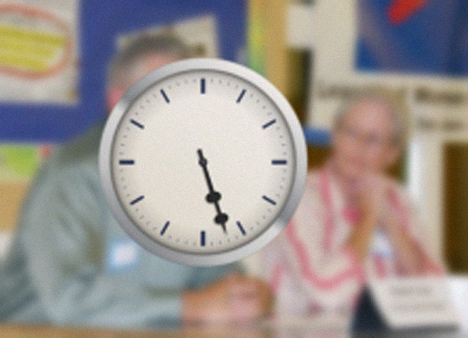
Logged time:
5h27
